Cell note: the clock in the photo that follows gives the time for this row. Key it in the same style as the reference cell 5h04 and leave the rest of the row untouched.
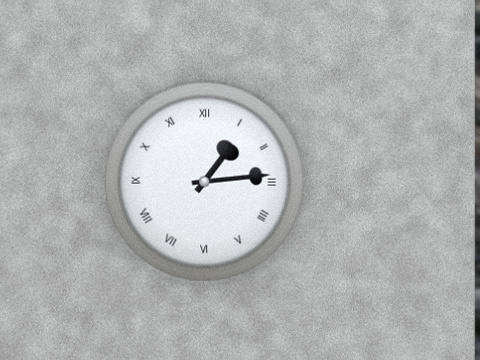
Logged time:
1h14
